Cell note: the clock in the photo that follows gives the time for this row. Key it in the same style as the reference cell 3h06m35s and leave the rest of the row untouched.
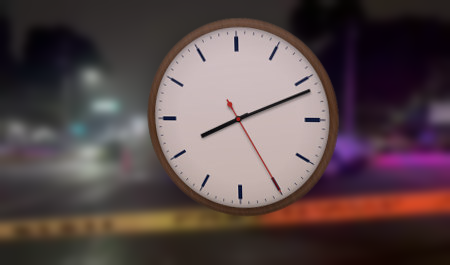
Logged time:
8h11m25s
